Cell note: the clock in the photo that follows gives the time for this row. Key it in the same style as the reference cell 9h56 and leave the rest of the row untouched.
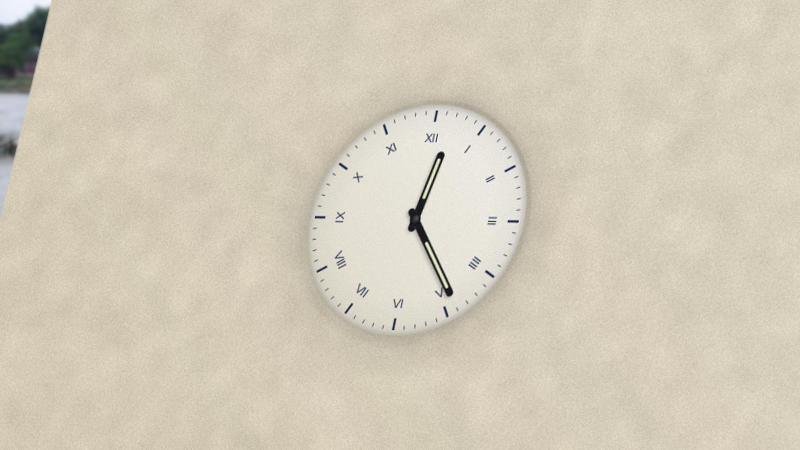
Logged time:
12h24
